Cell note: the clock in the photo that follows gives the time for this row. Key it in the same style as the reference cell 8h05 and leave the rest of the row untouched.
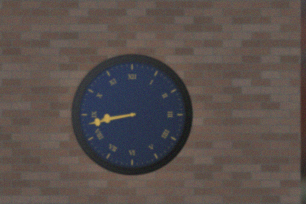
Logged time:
8h43
